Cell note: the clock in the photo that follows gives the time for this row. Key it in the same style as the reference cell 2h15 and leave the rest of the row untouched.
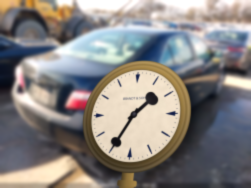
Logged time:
1h35
